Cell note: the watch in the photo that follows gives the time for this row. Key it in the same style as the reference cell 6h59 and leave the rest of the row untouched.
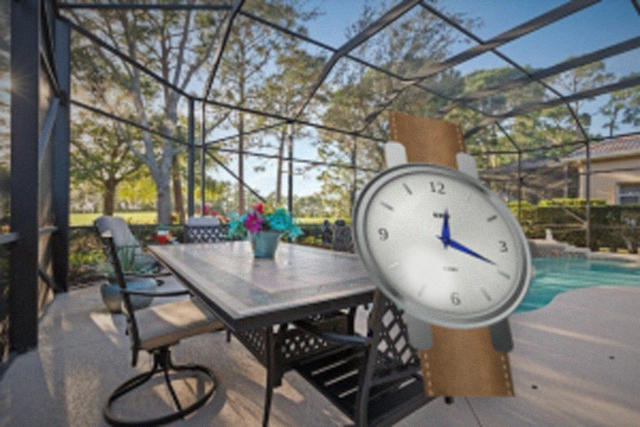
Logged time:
12h19
